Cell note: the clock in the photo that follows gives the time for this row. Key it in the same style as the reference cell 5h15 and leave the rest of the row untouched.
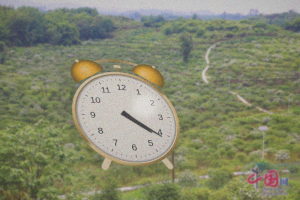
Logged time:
4h21
